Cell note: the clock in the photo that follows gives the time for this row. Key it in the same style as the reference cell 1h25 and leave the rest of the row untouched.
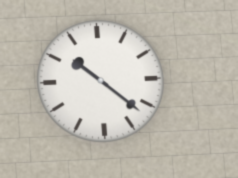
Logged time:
10h22
